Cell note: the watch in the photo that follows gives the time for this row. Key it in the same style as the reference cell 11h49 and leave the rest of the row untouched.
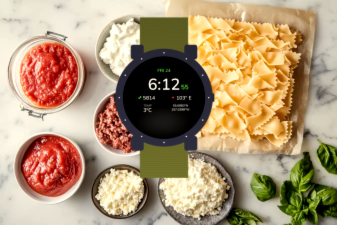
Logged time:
6h12
